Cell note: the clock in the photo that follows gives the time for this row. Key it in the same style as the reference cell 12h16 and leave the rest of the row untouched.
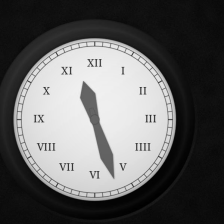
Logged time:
11h27
